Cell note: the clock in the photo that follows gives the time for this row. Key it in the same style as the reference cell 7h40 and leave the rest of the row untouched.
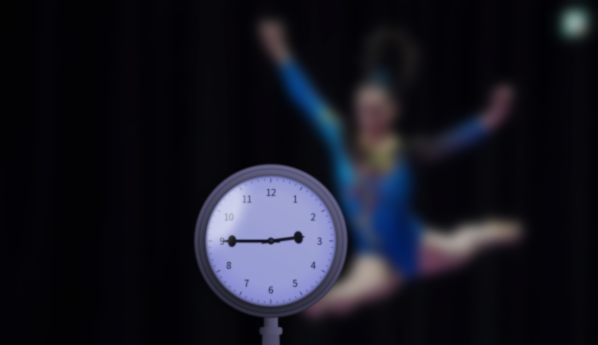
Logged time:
2h45
